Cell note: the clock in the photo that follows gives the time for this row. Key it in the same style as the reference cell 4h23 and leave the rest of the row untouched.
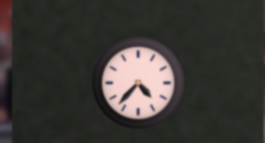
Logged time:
4h37
